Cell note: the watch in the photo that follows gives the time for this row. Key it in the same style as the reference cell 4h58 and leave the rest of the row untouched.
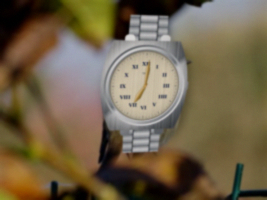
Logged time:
7h01
